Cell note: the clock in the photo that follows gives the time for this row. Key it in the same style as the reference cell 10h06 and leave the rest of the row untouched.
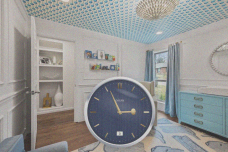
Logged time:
2h56
